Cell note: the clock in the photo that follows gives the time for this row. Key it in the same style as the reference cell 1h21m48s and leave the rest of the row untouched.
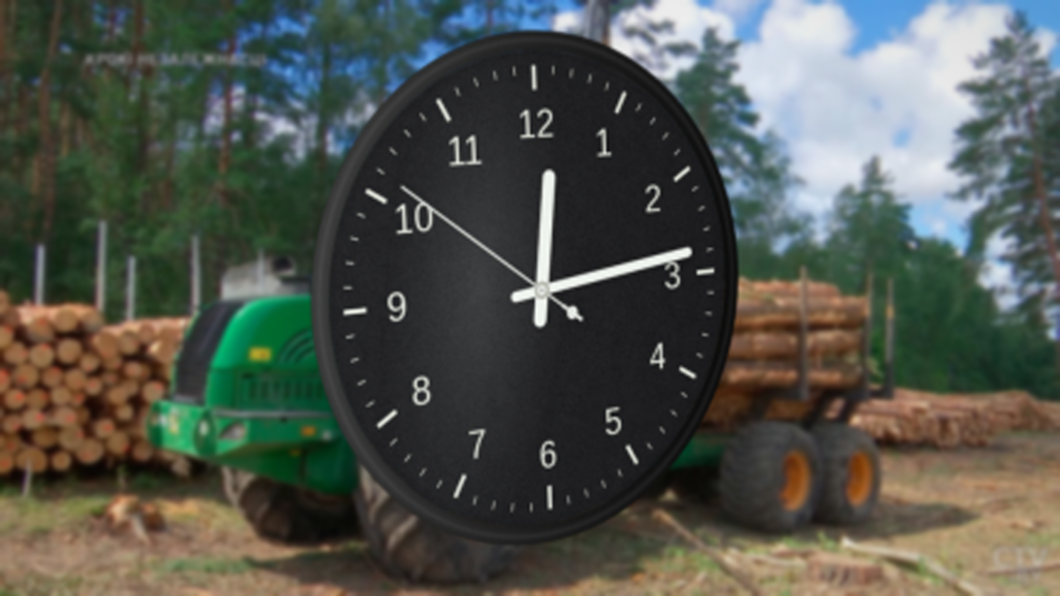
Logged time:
12h13m51s
